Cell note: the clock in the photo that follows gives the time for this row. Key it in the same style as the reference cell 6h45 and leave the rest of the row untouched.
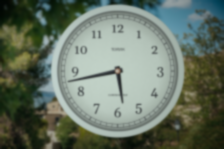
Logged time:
5h43
